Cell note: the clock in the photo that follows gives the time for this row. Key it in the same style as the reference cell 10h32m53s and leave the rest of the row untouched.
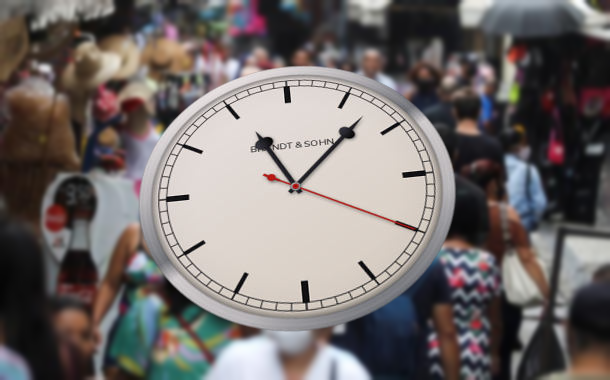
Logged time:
11h07m20s
